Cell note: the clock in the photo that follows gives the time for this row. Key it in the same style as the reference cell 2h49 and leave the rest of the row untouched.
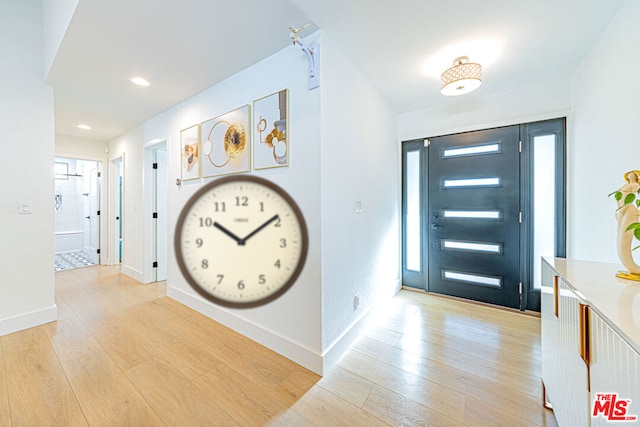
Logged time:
10h09
